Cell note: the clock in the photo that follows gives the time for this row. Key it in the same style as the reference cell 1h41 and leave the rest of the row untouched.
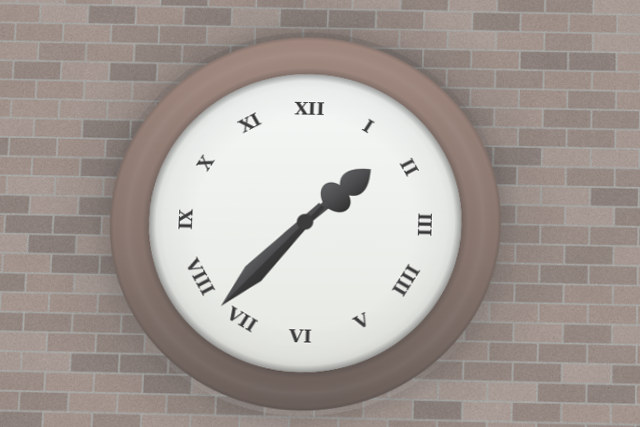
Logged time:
1h37
